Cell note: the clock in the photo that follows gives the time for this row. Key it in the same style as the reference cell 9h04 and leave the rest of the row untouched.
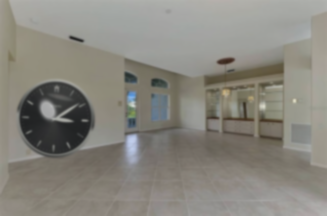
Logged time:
3h09
